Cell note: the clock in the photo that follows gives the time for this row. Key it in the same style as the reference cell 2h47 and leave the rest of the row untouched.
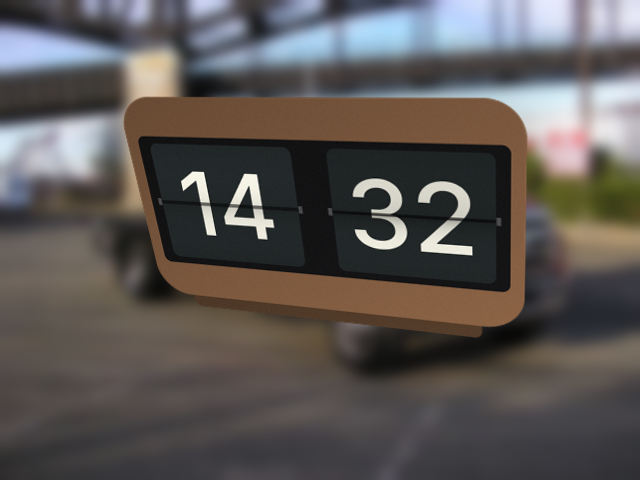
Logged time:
14h32
